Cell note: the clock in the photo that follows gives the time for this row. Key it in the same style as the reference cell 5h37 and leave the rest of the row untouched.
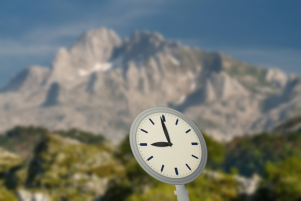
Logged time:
8h59
